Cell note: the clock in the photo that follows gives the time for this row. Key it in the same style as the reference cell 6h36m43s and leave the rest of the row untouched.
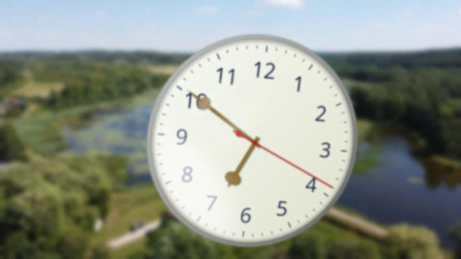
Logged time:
6h50m19s
